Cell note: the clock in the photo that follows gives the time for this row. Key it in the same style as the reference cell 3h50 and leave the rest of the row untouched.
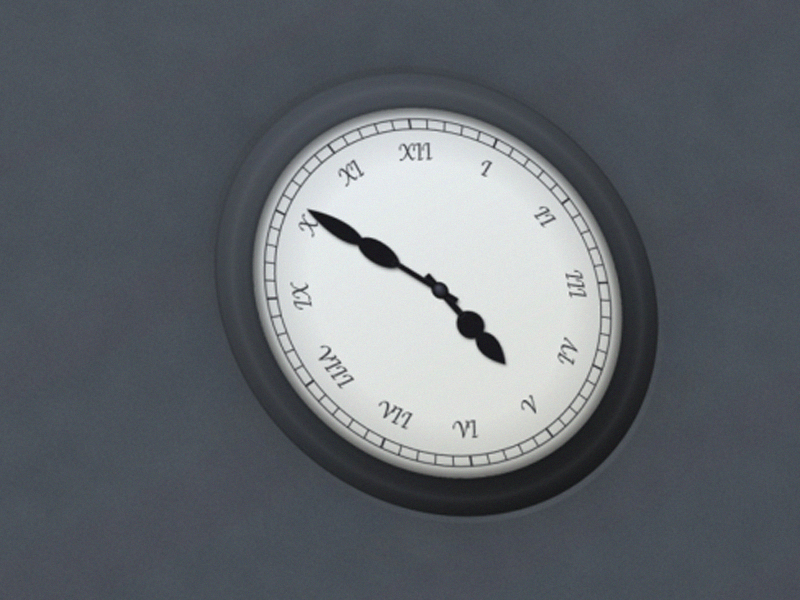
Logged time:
4h51
